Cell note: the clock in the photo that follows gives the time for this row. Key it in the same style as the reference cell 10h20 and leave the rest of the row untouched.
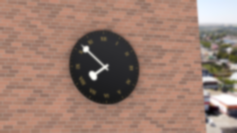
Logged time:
7h52
